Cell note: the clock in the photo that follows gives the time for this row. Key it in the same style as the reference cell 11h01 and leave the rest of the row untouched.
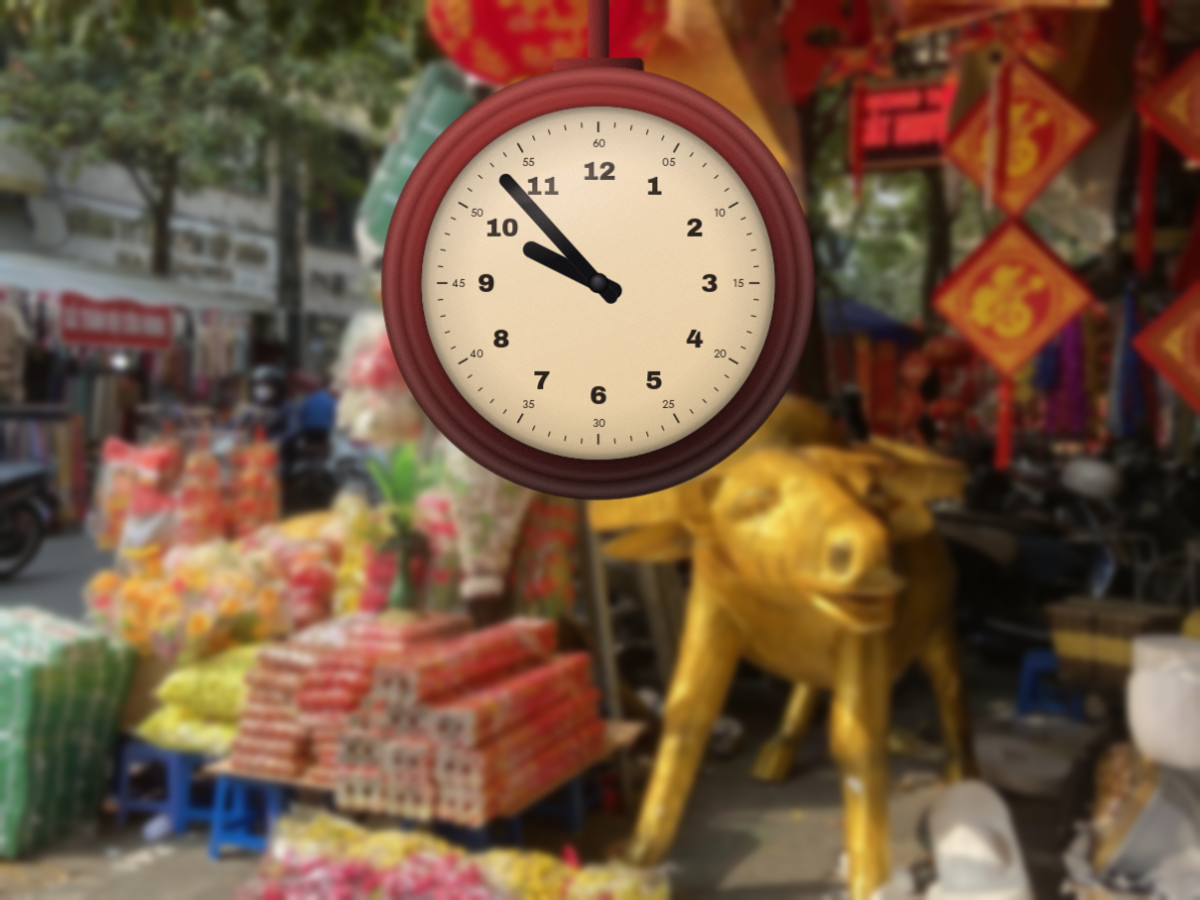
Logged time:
9h53
